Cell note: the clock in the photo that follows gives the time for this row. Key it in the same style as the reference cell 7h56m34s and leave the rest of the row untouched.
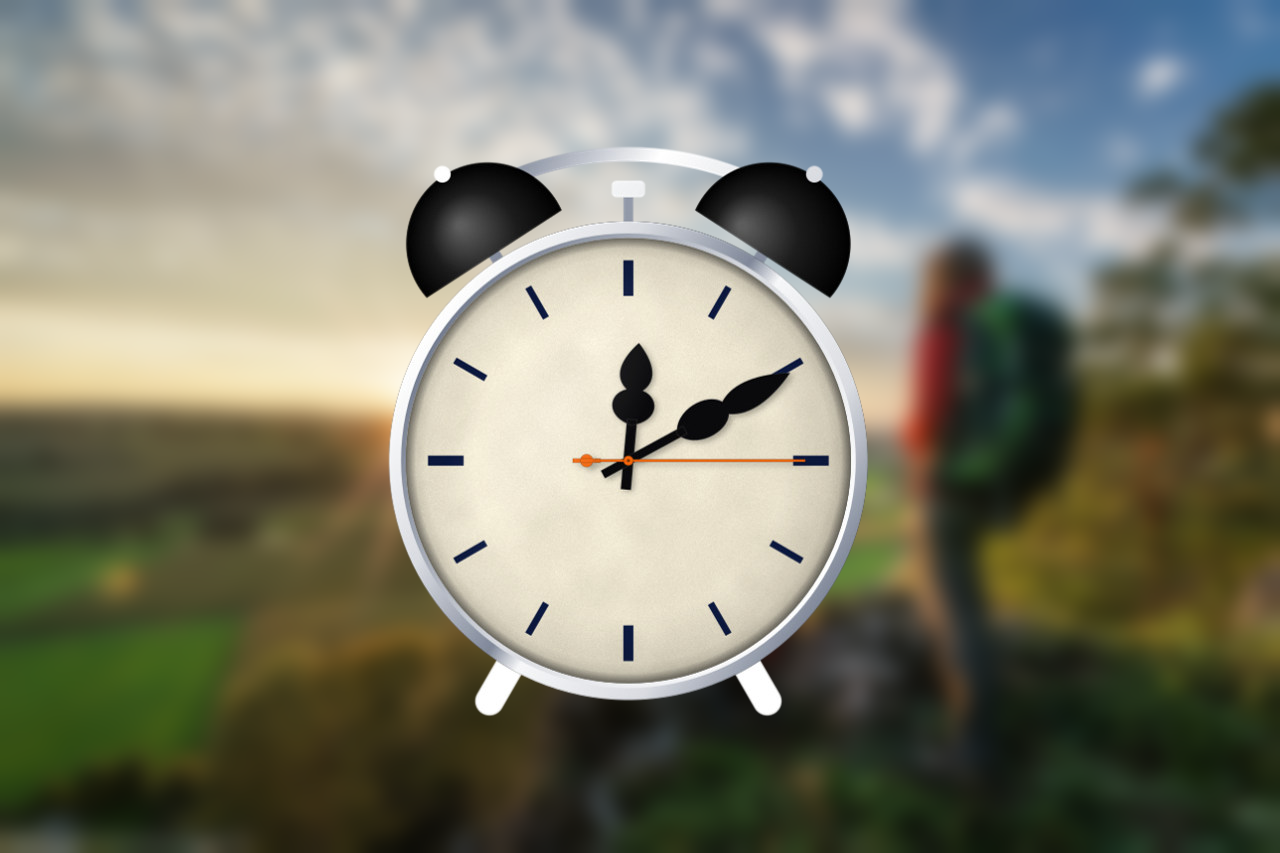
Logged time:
12h10m15s
